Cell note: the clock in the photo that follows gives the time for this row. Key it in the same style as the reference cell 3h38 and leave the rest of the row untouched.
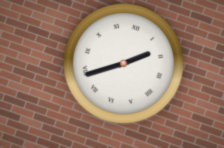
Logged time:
1h39
